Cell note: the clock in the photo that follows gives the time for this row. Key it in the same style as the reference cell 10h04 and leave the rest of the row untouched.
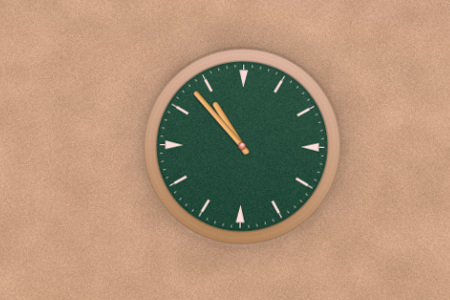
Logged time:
10h53
